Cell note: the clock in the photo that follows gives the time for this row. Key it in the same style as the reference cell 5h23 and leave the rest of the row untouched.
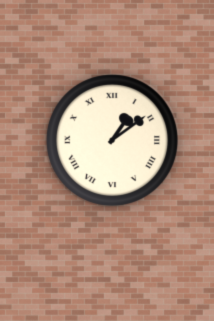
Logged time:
1h09
